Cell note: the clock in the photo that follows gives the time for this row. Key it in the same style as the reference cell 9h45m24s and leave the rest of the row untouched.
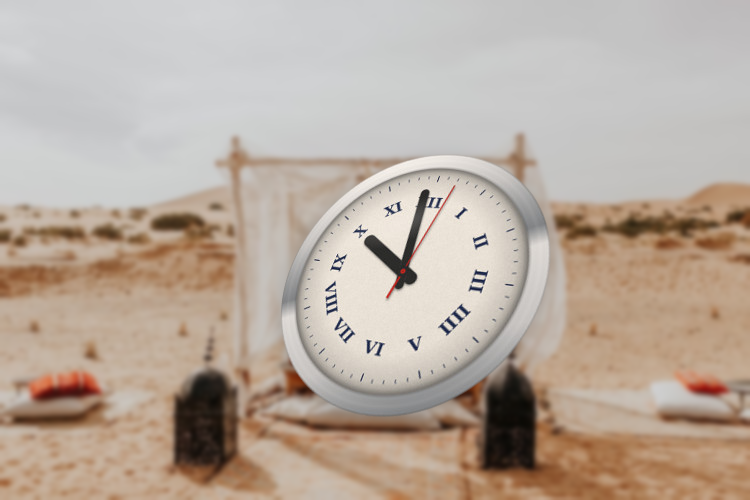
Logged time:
9h59m02s
